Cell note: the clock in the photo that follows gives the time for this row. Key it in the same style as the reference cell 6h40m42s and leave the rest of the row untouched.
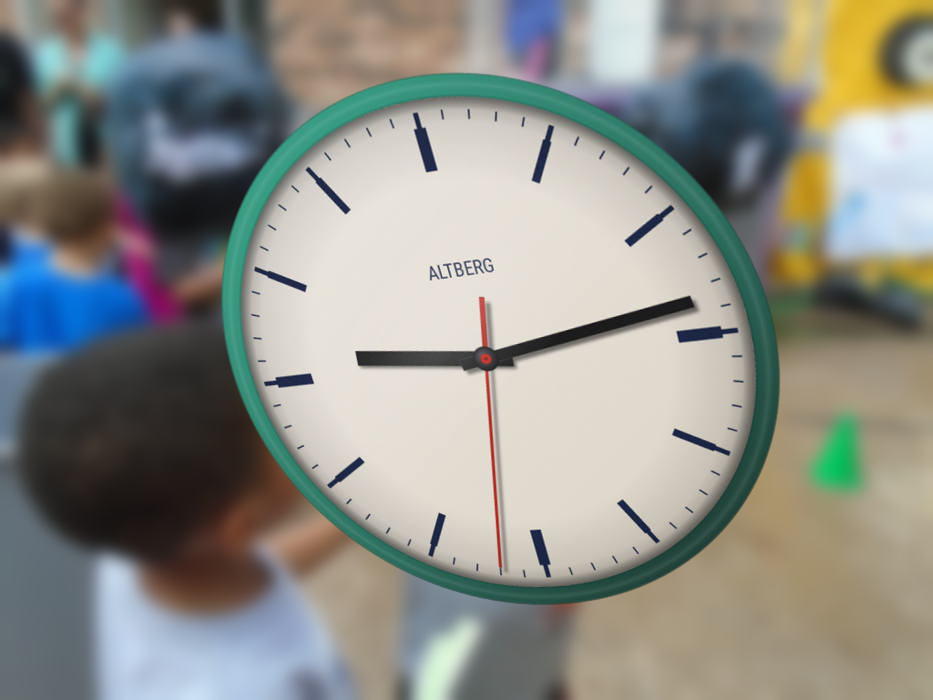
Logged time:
9h13m32s
